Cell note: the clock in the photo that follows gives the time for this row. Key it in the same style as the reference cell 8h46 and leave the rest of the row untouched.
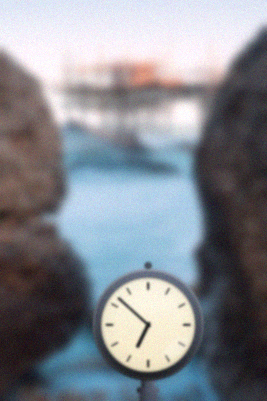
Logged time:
6h52
